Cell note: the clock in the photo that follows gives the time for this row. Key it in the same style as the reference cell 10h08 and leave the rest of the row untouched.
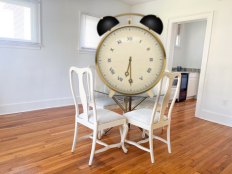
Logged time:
6h30
